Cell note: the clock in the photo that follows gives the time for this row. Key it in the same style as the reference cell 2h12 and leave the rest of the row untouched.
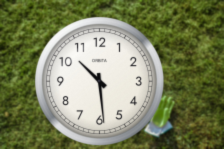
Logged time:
10h29
